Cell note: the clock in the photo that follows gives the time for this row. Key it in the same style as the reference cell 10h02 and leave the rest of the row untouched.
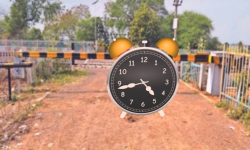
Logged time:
4h43
